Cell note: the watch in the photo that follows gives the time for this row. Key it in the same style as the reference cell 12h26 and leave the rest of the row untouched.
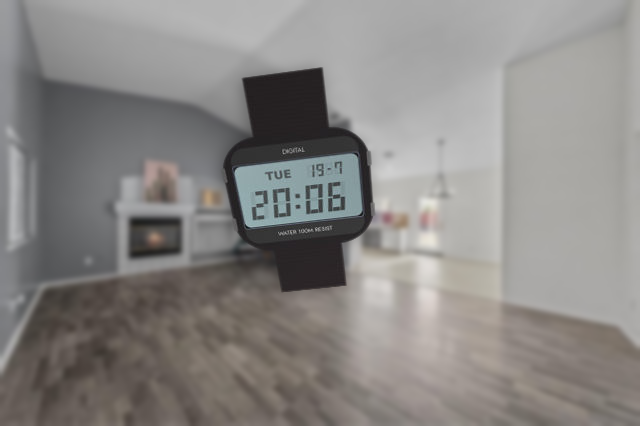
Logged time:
20h06
